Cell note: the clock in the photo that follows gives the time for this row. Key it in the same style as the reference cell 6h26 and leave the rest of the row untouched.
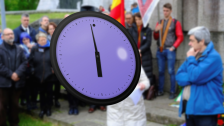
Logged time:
5h59
